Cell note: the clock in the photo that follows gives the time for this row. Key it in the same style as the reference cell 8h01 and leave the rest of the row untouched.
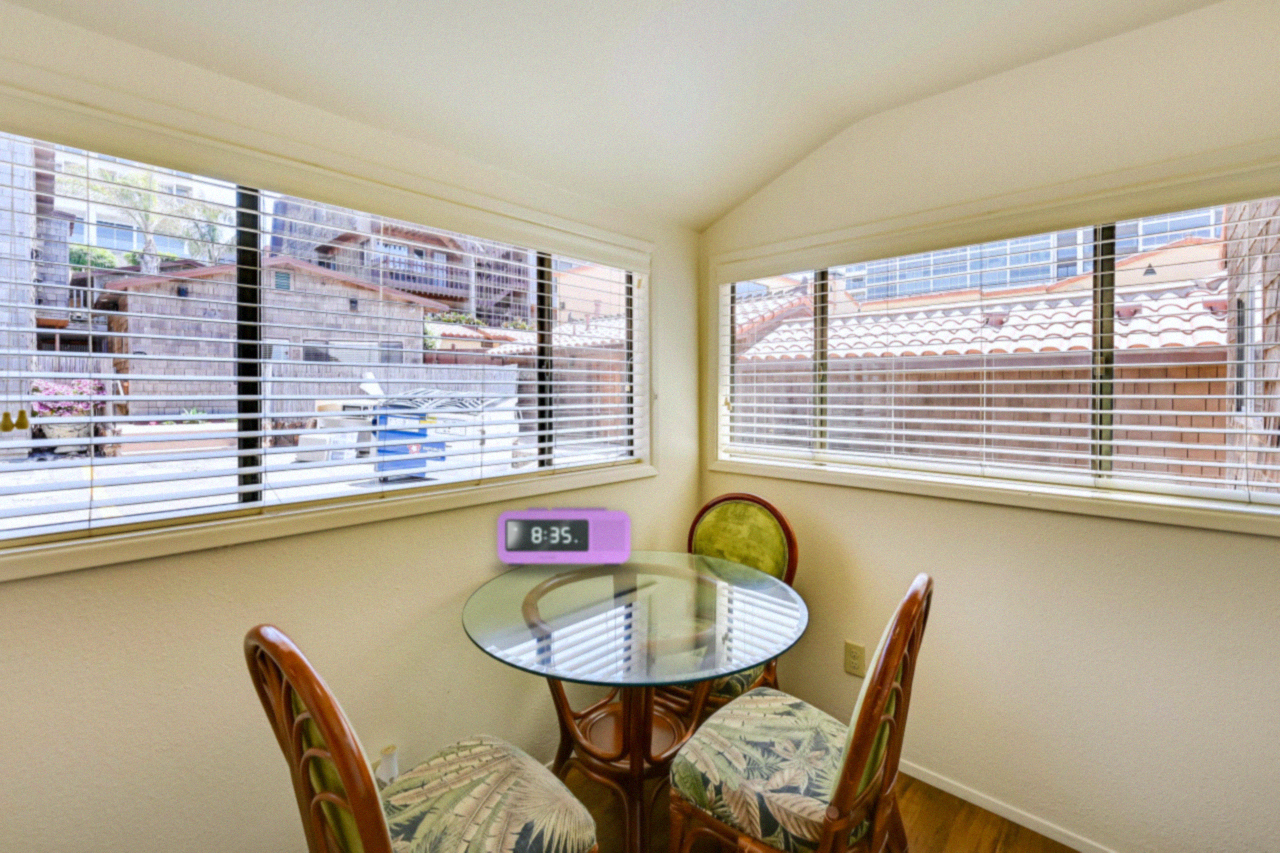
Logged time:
8h35
